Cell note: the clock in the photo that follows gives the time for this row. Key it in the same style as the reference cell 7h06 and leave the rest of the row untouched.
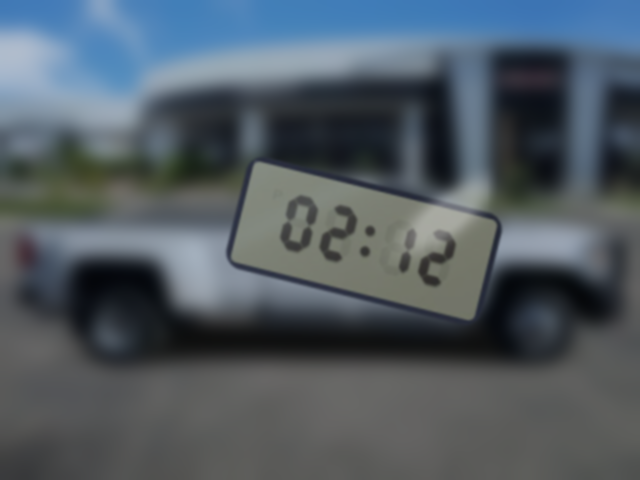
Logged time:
2h12
